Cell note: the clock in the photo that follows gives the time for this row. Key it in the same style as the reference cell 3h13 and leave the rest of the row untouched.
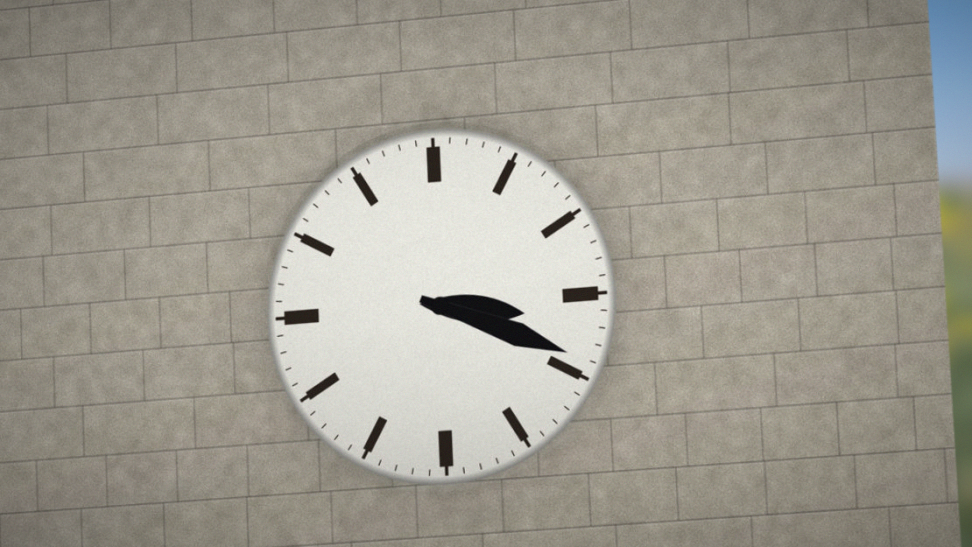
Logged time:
3h19
